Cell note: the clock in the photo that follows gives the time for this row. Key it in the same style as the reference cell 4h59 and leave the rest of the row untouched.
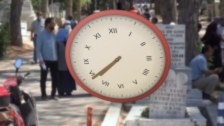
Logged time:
7h39
